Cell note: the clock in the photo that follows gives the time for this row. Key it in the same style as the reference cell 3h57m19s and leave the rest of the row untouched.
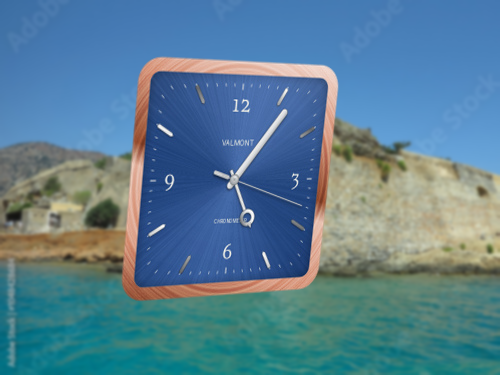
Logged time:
5h06m18s
